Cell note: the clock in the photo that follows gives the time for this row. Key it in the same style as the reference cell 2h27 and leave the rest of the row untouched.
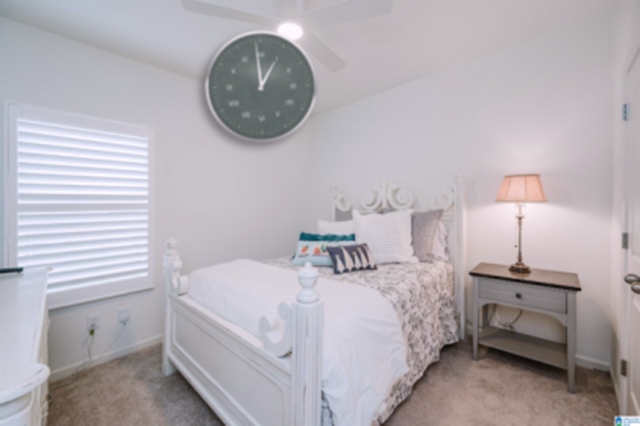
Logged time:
12h59
